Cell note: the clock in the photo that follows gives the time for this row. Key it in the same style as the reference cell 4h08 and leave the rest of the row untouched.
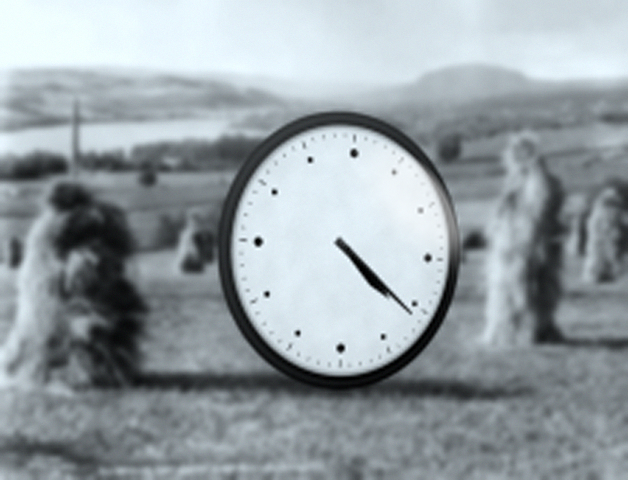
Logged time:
4h21
